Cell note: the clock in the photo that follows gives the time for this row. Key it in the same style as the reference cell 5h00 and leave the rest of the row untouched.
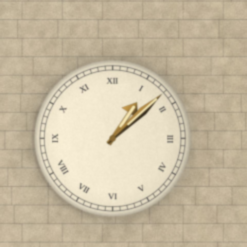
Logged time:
1h08
